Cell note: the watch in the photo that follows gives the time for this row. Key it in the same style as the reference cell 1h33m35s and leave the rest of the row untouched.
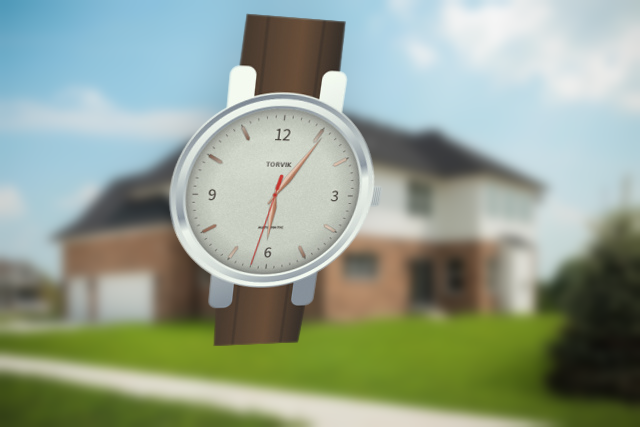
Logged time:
6h05m32s
